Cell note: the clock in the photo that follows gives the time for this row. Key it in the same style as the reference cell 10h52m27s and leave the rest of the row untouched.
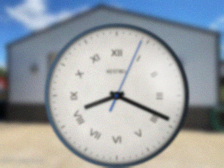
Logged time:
8h19m04s
